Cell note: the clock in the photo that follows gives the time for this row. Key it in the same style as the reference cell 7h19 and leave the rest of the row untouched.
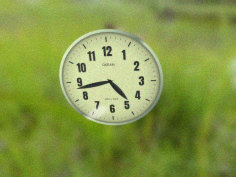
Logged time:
4h43
